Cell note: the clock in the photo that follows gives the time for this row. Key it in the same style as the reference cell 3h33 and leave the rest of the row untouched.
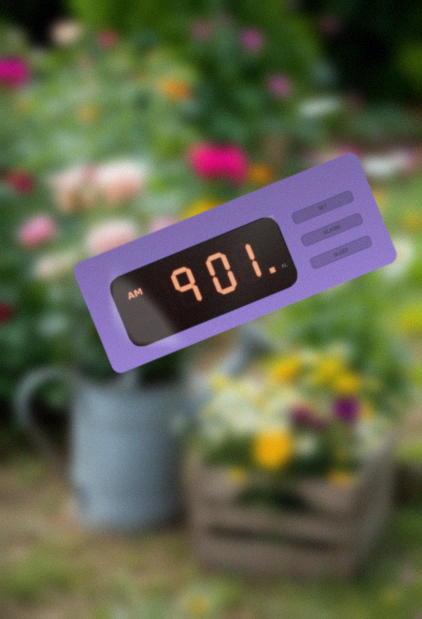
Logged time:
9h01
